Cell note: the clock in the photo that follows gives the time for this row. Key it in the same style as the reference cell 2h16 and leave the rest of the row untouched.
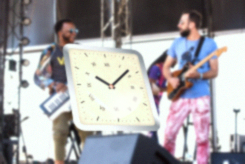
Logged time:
10h08
